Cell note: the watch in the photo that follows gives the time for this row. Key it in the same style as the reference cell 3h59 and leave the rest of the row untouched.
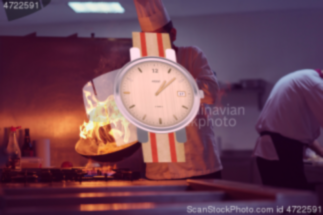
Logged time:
1h08
